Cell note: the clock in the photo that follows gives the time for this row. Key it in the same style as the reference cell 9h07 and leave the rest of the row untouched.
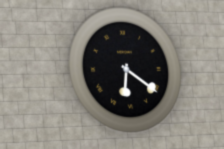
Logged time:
6h21
